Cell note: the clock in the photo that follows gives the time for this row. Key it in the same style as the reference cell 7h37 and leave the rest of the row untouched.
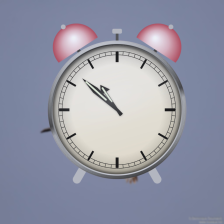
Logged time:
10h52
